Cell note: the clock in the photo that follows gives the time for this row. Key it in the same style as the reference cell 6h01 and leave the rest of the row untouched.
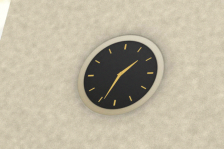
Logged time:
1h34
